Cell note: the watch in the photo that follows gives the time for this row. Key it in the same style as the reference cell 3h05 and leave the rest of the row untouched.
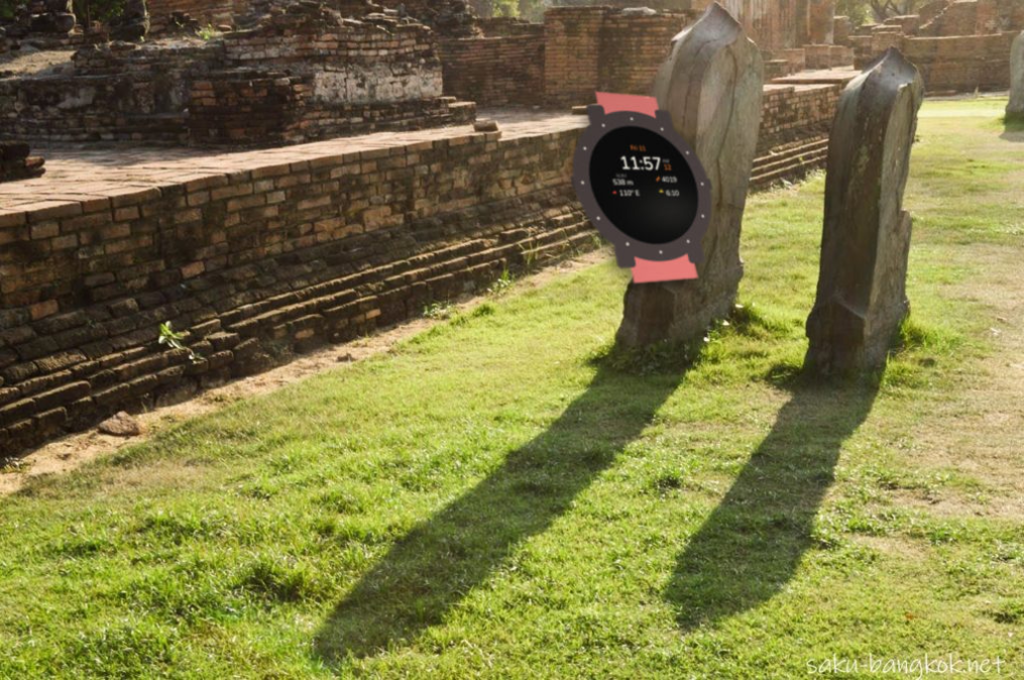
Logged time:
11h57
